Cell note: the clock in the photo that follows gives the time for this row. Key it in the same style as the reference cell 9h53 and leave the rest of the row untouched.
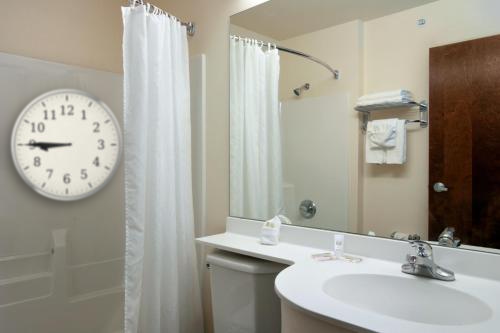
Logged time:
8h45
